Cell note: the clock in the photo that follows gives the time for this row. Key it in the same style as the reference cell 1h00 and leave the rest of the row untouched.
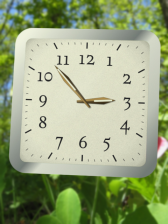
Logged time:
2h53
